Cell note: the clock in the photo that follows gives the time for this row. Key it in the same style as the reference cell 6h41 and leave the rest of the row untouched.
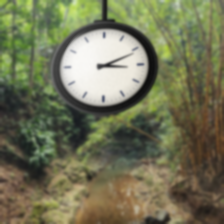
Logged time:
3h11
